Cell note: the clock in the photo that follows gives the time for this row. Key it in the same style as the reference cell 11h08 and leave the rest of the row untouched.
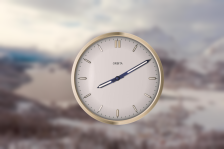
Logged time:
8h10
